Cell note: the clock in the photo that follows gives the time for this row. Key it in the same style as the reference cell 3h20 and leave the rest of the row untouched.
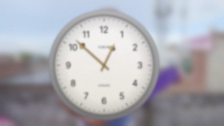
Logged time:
12h52
